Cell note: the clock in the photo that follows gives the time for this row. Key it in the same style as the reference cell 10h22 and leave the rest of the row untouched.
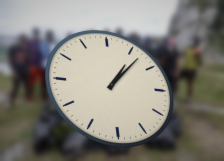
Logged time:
1h07
